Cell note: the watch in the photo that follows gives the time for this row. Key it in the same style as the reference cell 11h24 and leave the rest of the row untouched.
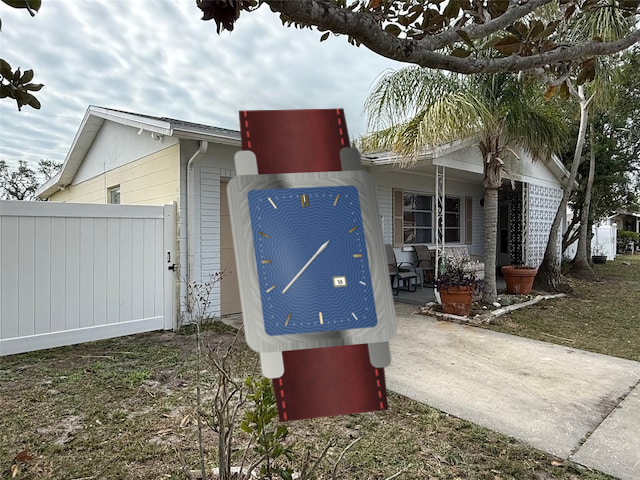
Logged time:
1h38
